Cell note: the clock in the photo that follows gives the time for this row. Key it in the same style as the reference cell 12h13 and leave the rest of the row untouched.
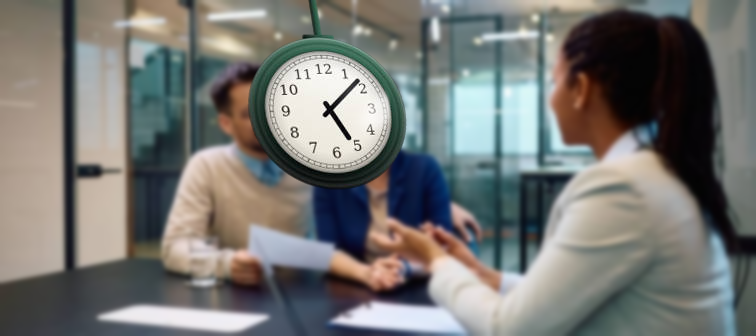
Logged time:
5h08
